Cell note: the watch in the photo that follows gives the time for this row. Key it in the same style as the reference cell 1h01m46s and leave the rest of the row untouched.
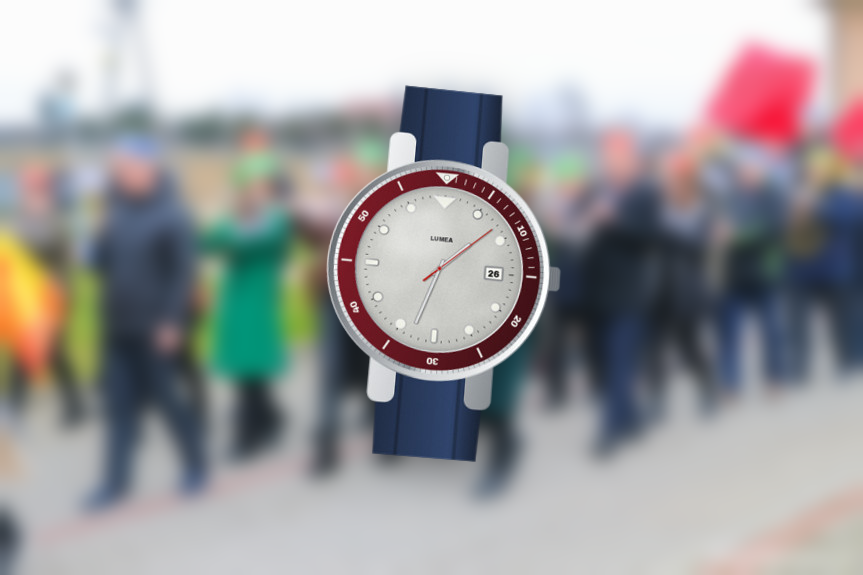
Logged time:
1h33m08s
